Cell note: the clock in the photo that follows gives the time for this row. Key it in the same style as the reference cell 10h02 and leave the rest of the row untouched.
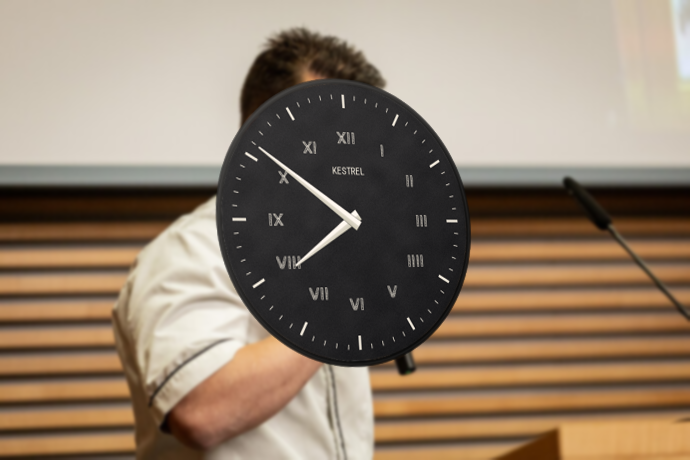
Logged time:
7h51
